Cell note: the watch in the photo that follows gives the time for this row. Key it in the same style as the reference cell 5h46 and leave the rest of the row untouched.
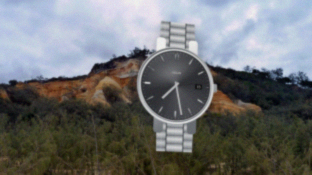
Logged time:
7h28
